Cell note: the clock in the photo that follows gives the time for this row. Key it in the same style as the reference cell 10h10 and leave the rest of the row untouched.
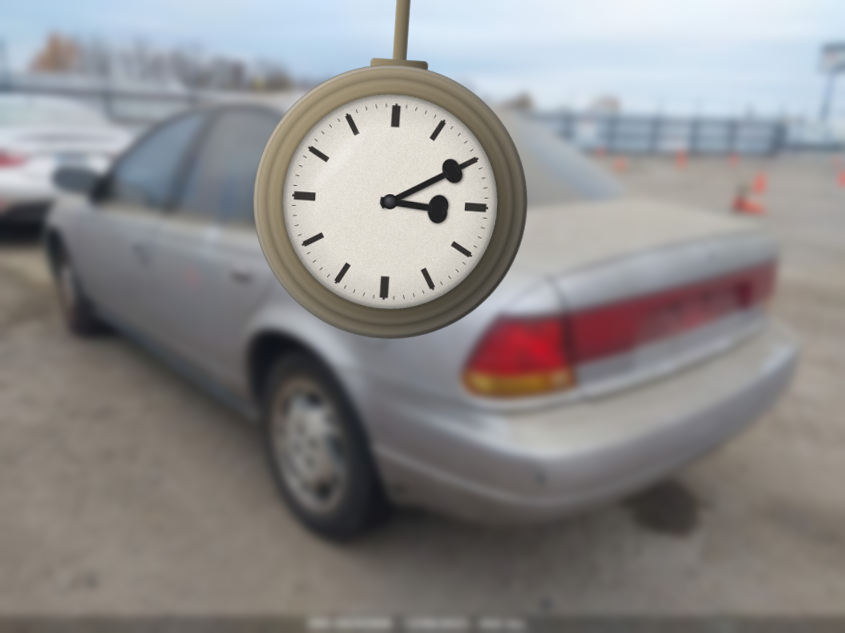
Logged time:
3h10
